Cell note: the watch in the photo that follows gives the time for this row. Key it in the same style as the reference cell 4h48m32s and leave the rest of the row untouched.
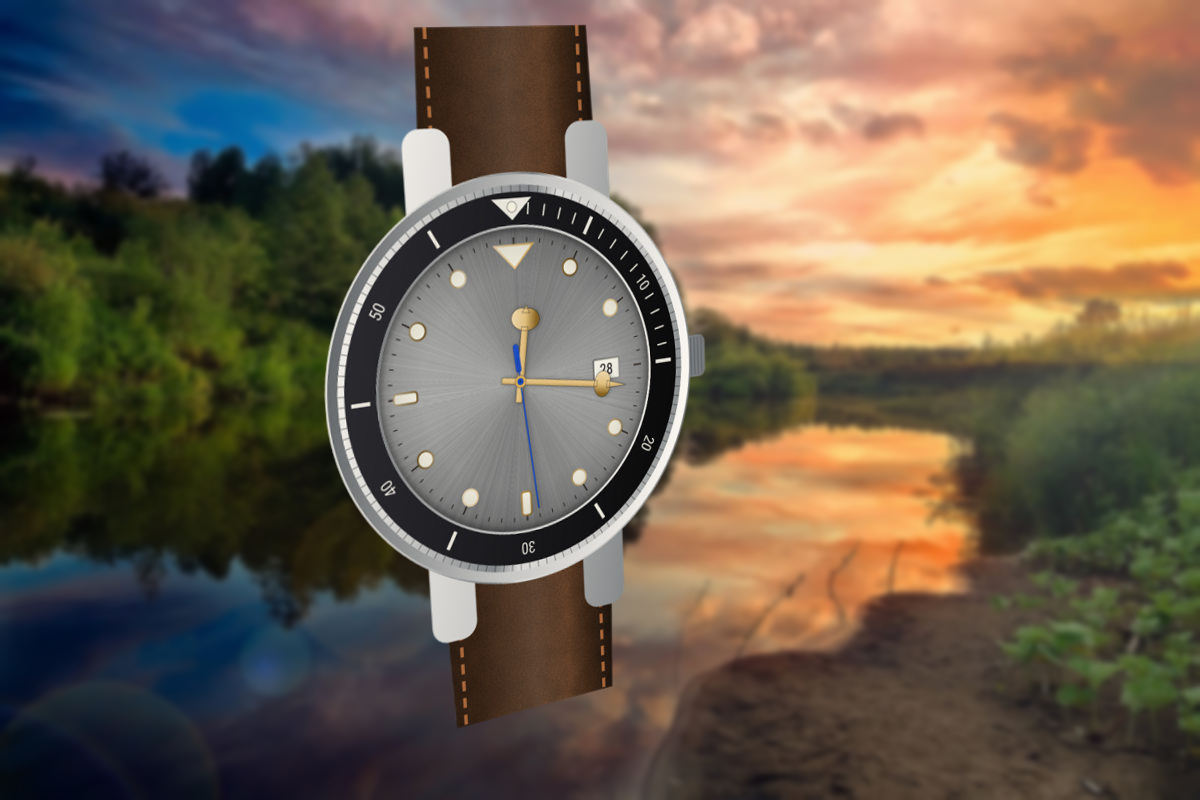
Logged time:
12h16m29s
